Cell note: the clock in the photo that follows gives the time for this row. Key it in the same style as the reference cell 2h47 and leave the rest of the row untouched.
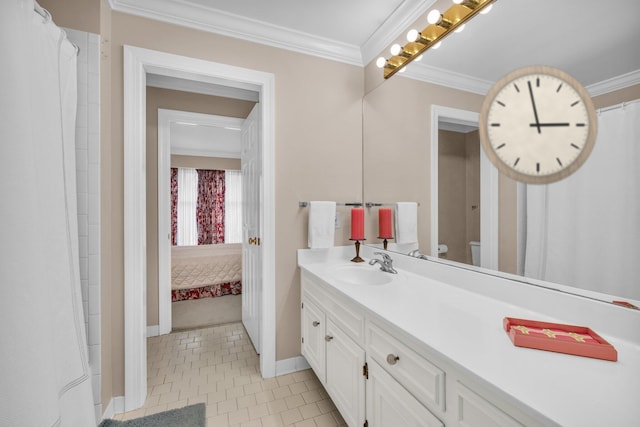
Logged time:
2h58
